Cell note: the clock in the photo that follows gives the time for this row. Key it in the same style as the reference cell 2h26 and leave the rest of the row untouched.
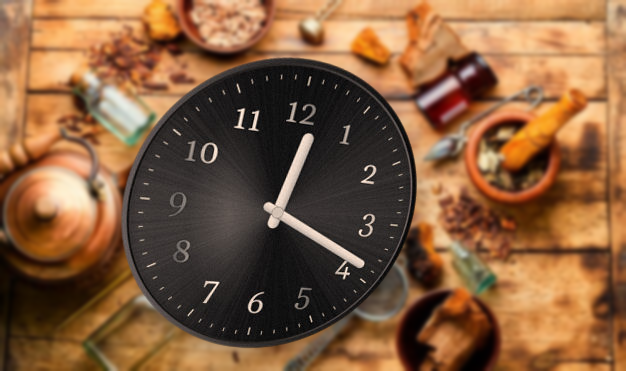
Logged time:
12h19
